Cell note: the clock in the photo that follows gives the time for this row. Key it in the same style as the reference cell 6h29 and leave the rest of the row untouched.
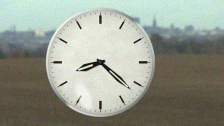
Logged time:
8h22
